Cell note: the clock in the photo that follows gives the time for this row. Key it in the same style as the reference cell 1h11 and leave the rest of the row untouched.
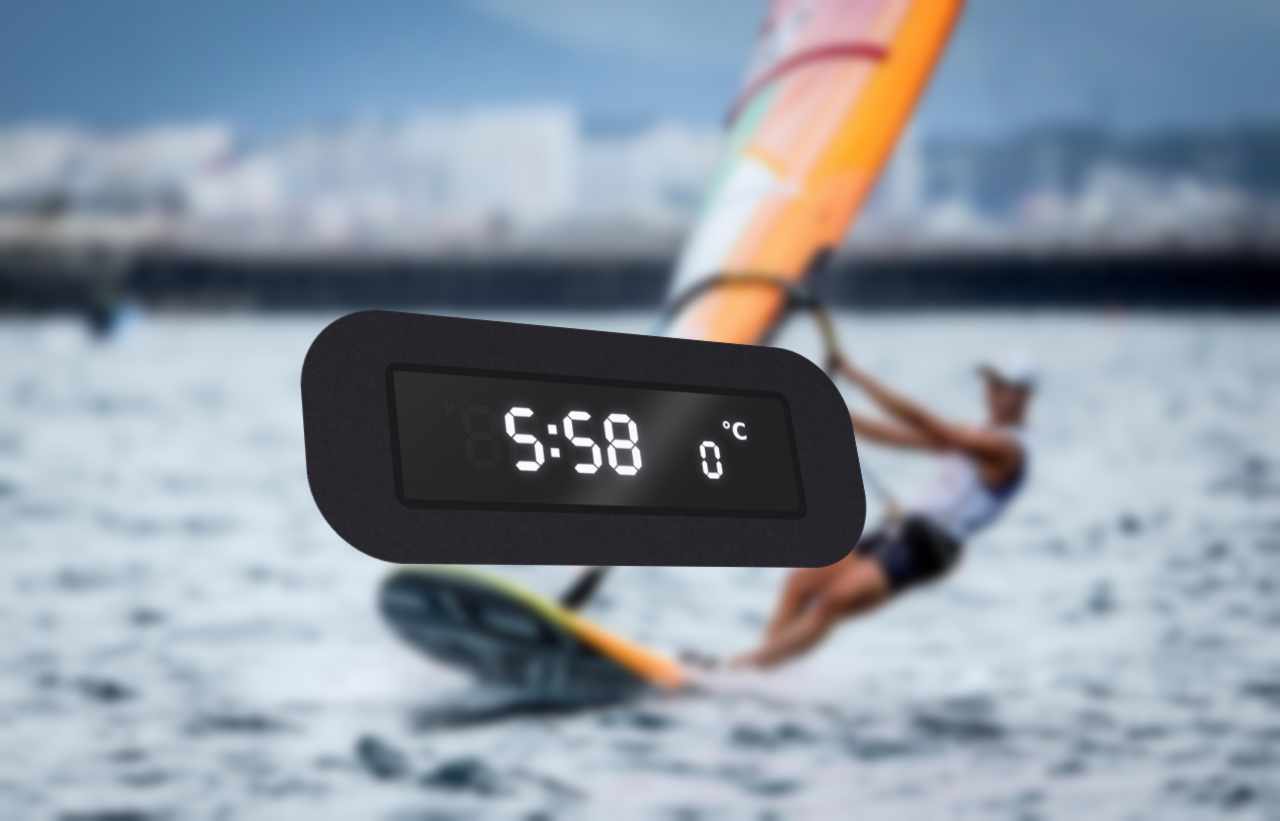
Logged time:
5h58
